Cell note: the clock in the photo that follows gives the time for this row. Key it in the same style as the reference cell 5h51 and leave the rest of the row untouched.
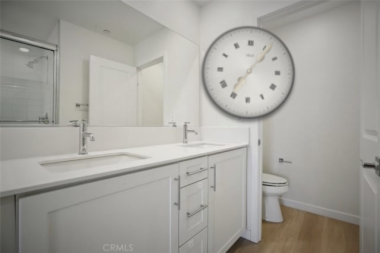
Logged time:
7h06
